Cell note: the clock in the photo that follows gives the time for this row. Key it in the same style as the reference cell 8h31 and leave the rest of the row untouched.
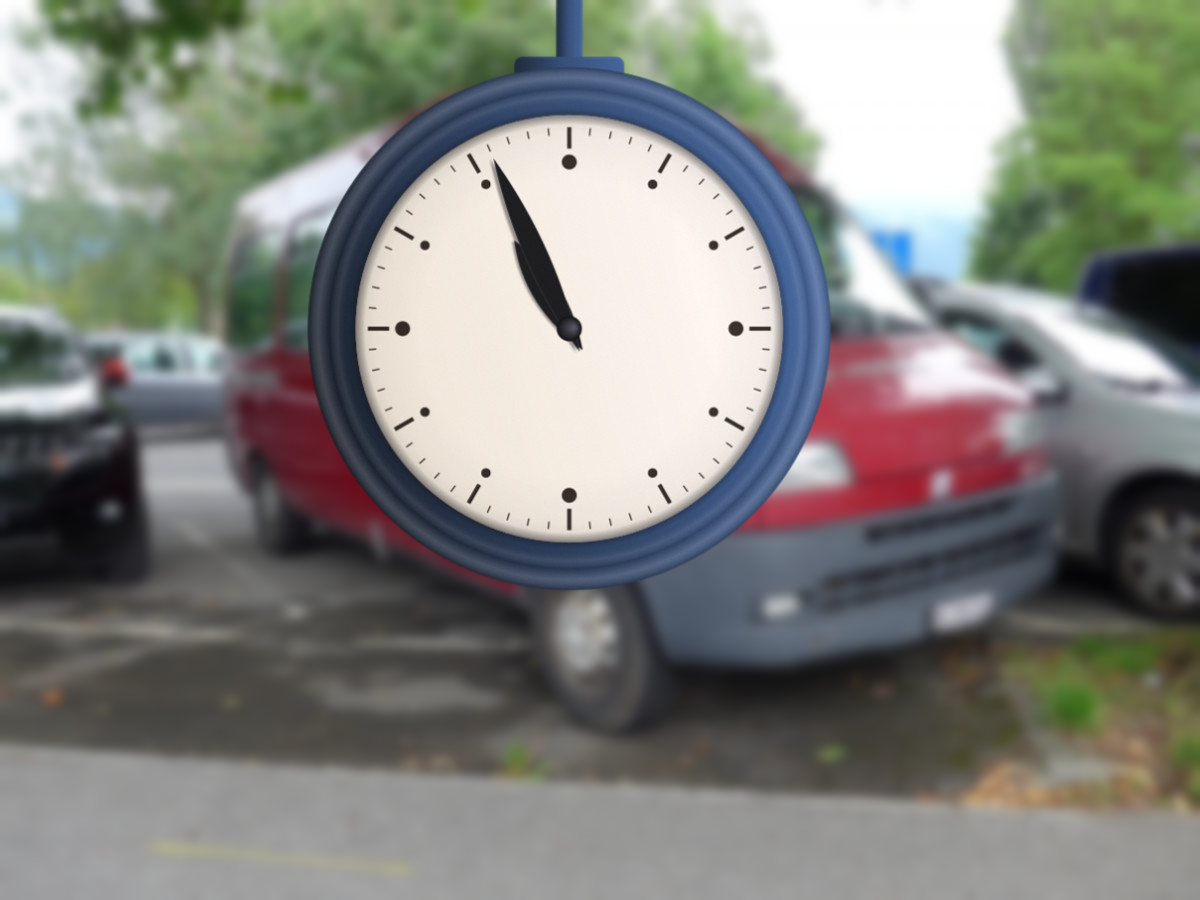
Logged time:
10h56
